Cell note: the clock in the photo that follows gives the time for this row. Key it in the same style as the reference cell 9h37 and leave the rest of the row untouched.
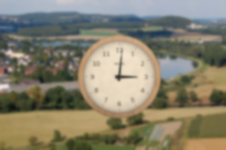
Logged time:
3h01
